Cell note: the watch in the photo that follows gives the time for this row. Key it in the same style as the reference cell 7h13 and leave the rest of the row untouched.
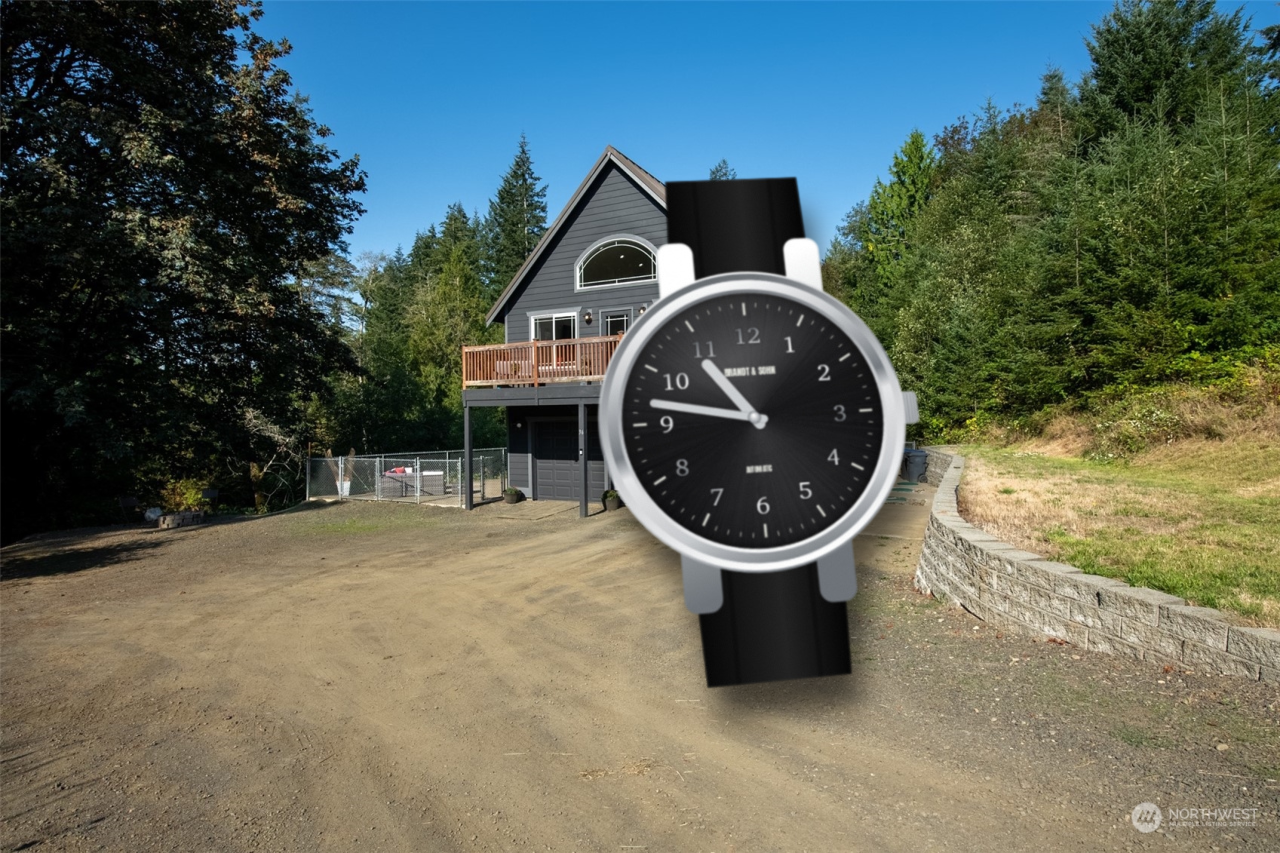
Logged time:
10h47
